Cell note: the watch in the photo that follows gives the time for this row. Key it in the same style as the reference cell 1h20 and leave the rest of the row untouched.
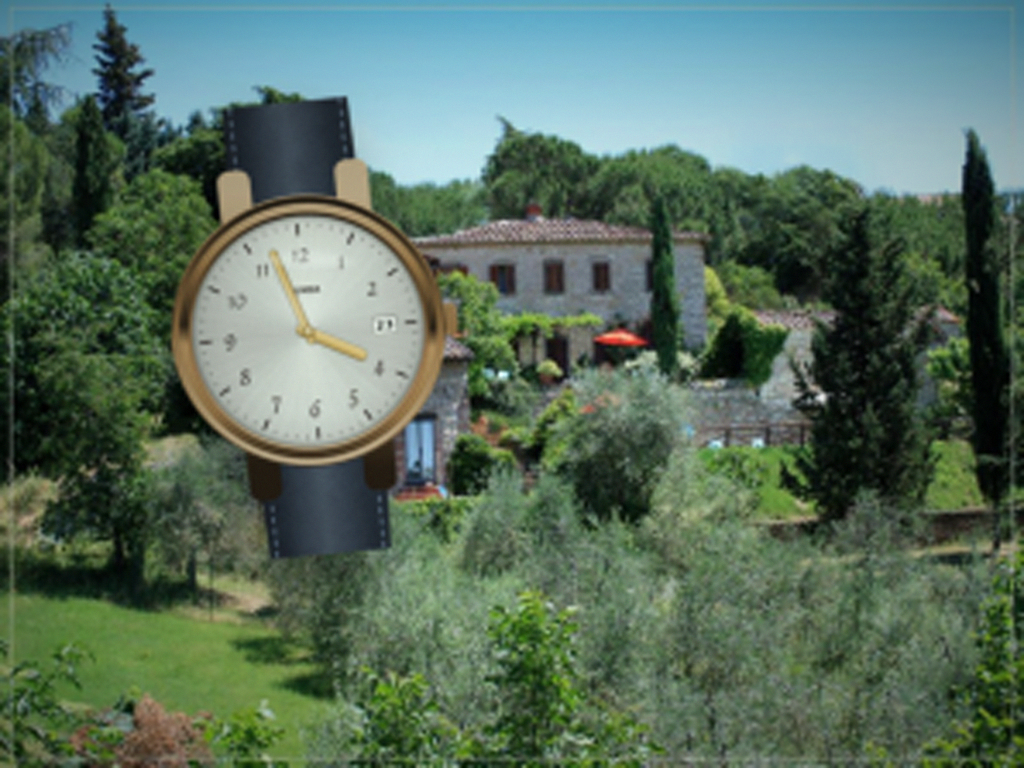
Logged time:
3h57
